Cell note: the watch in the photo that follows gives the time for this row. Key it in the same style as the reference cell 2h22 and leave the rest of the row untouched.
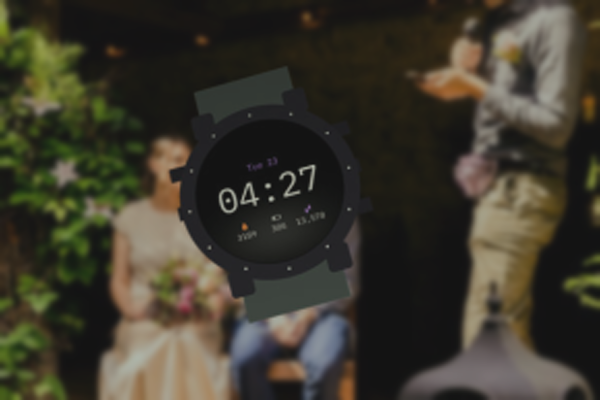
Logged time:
4h27
